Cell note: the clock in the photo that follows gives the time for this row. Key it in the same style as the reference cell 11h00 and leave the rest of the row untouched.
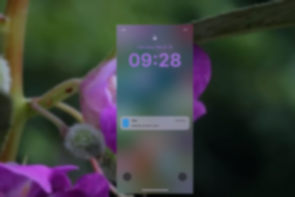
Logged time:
9h28
